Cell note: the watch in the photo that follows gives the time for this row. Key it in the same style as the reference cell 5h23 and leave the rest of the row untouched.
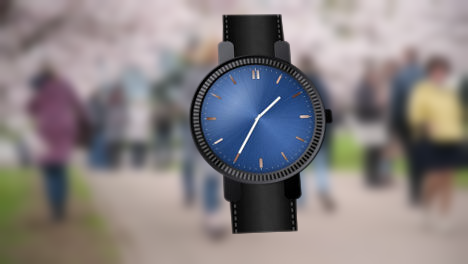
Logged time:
1h35
